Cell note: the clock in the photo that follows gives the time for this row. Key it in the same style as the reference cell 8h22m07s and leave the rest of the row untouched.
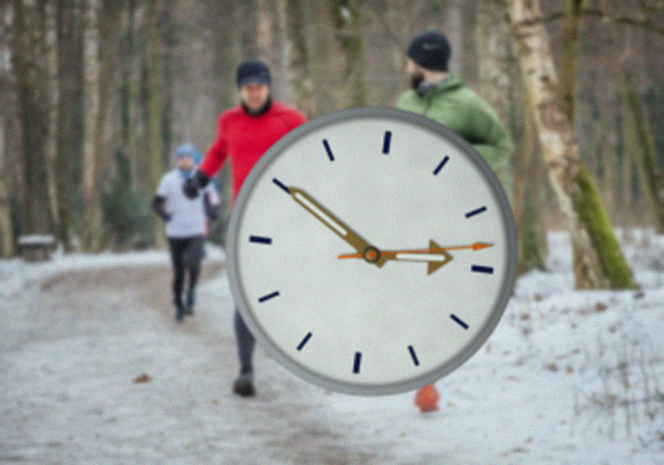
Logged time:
2h50m13s
